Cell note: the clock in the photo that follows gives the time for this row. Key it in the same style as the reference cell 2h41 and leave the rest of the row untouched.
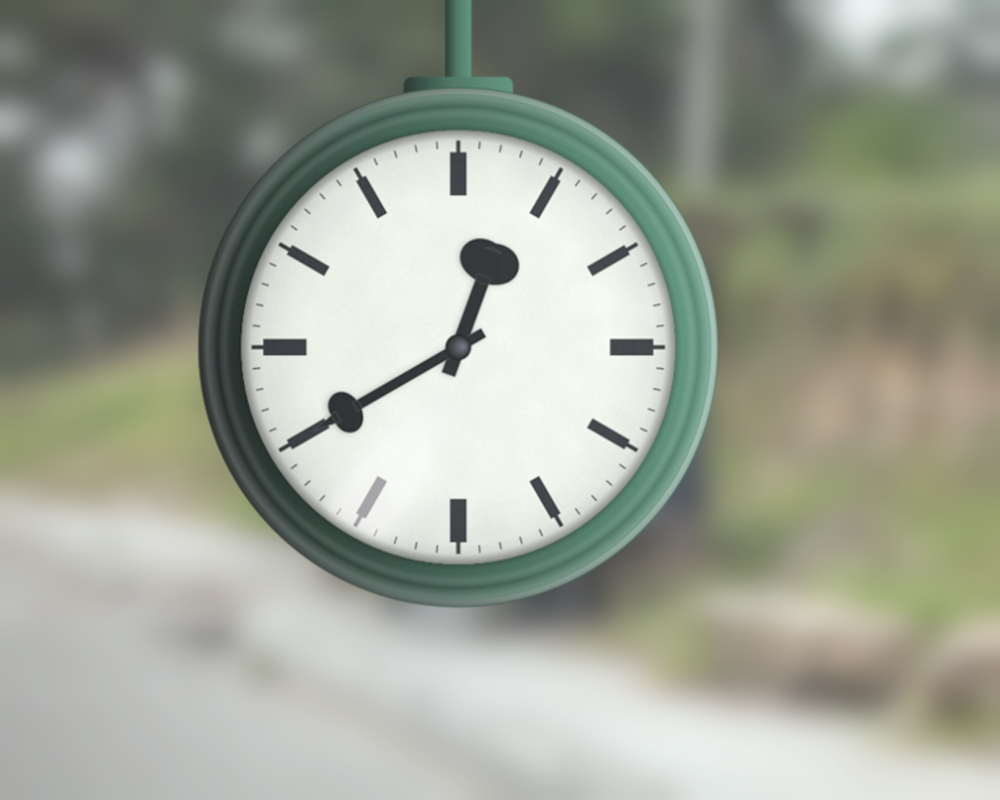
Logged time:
12h40
